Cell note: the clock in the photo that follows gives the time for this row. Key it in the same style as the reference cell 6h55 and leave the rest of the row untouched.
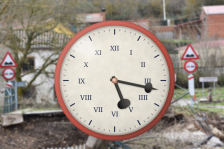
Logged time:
5h17
